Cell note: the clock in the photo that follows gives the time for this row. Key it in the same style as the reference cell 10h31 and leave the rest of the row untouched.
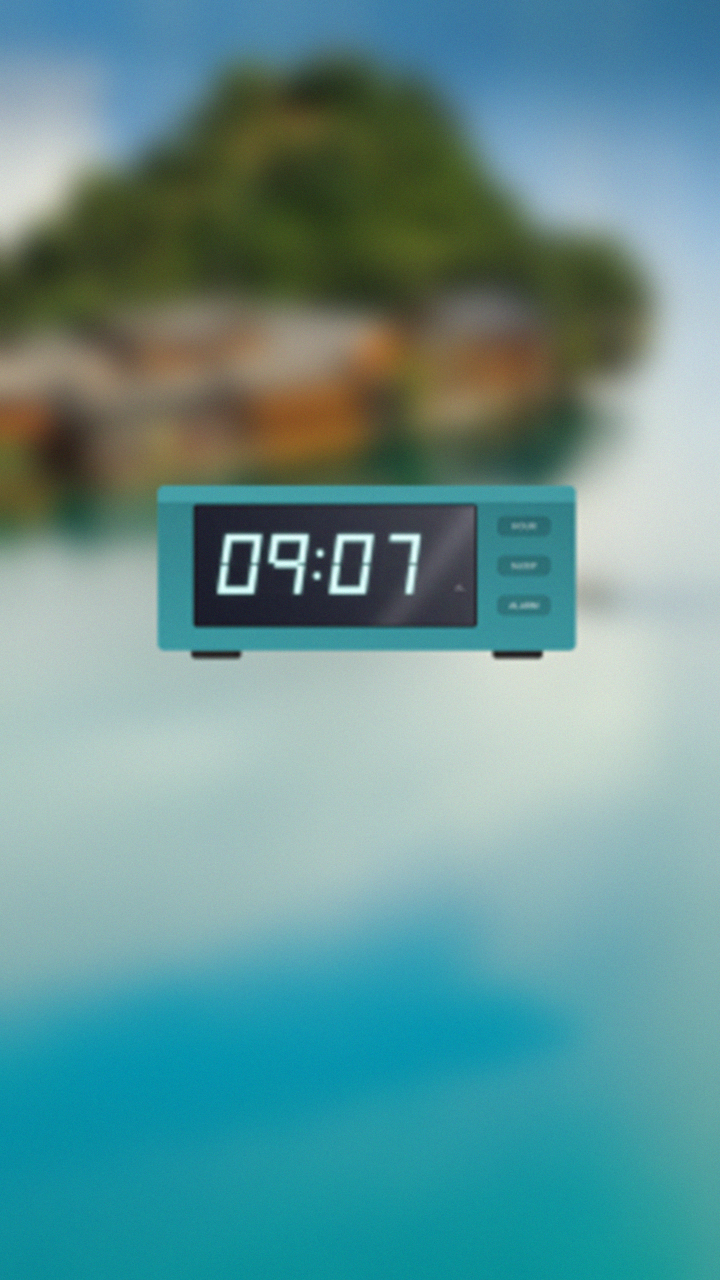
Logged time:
9h07
